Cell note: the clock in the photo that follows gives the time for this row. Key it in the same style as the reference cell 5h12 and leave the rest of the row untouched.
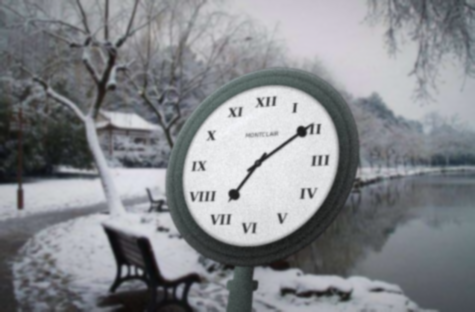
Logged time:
7h09
